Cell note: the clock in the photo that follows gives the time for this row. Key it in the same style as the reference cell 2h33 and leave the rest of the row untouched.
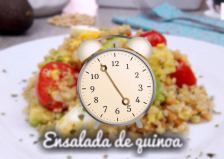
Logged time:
4h55
